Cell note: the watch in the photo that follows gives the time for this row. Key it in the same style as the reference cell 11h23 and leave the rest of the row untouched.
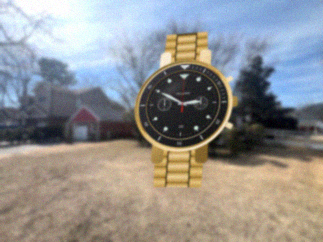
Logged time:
2h50
